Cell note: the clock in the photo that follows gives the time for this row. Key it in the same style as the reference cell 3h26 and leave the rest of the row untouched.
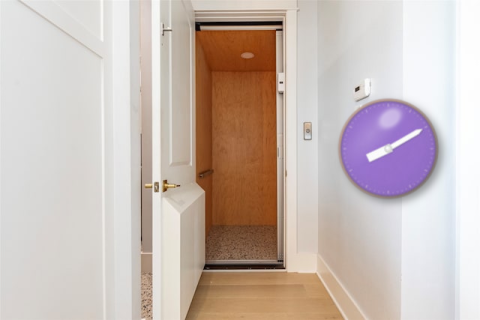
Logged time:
8h10
